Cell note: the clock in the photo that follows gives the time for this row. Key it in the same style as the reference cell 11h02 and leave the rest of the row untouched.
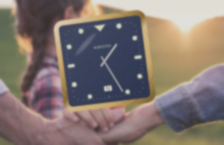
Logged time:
1h26
